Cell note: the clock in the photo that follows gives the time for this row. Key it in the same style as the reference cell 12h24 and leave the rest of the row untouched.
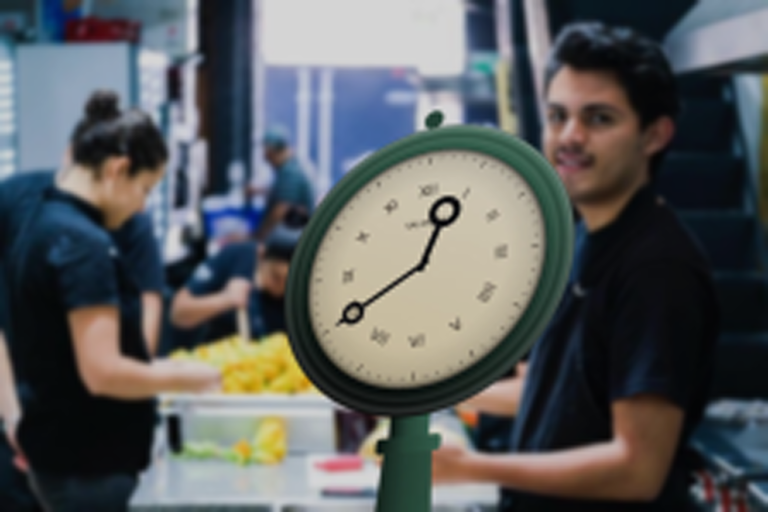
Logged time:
12h40
